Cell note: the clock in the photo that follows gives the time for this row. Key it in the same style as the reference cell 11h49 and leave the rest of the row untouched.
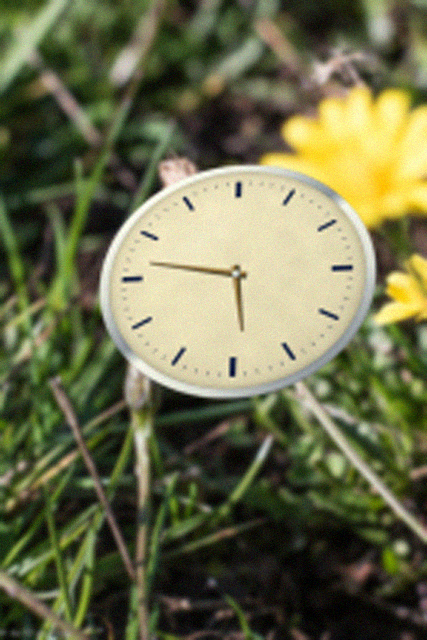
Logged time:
5h47
